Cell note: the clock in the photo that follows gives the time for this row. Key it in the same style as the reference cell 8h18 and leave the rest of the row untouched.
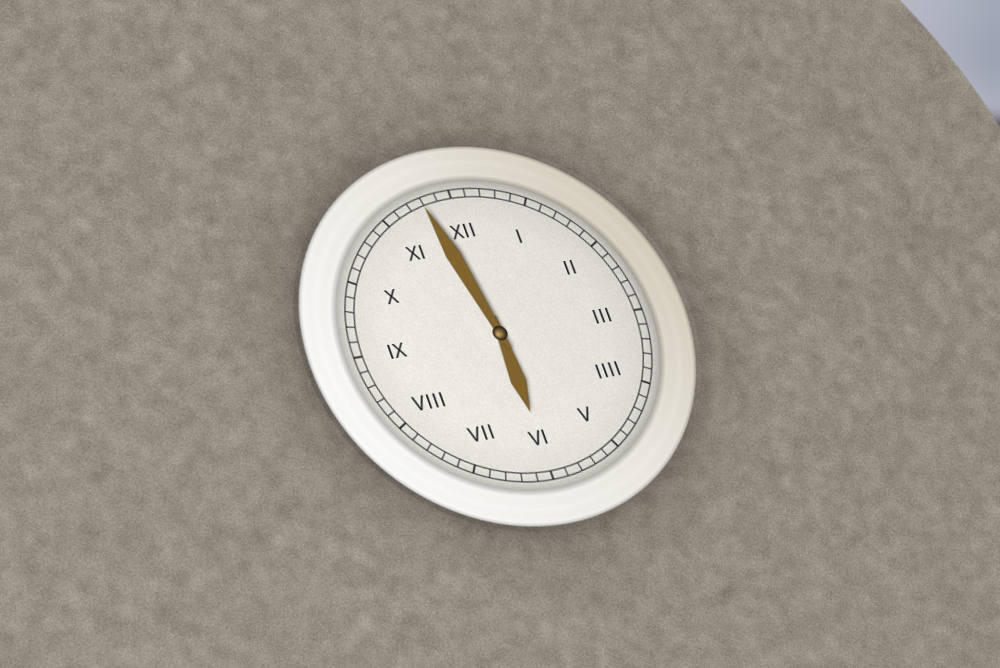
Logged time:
5h58
